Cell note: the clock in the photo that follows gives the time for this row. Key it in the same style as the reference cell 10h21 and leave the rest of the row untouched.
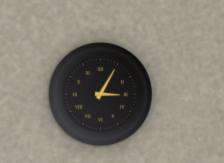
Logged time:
3h05
